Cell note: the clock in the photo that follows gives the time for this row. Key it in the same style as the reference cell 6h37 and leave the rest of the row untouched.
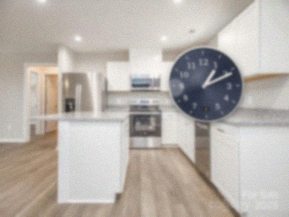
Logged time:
1h11
